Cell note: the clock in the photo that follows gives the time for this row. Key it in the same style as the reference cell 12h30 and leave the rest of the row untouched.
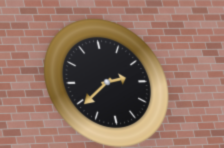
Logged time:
2h39
